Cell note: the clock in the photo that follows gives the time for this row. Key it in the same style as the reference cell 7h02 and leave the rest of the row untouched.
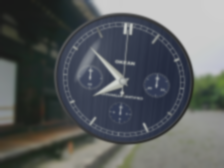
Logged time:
7h52
